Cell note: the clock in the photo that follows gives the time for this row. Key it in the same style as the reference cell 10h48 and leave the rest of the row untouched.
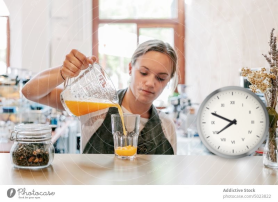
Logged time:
7h49
